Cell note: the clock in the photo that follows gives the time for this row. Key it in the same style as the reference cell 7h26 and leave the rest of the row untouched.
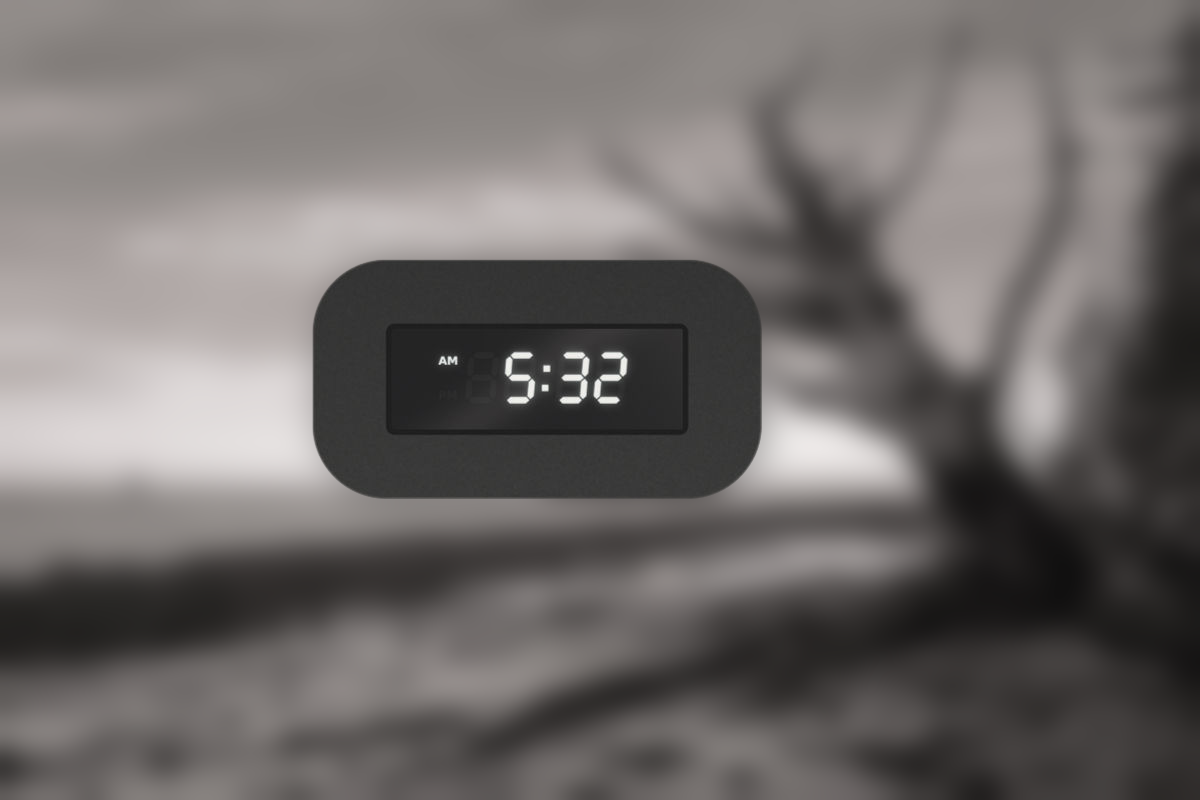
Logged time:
5h32
